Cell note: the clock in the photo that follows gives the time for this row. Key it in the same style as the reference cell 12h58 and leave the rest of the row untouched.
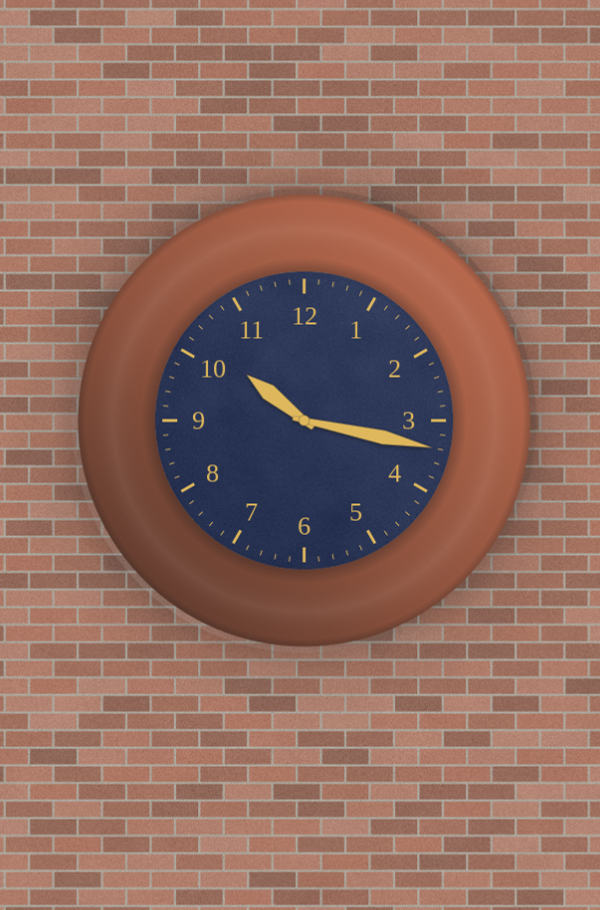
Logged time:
10h17
